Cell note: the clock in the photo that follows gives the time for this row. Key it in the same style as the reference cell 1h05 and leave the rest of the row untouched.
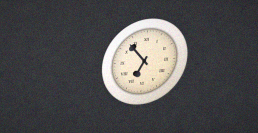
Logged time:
6h53
